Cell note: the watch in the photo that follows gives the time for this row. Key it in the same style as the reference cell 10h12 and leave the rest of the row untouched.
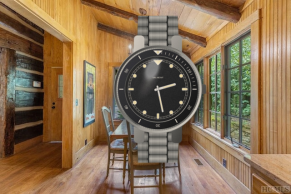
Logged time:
2h28
